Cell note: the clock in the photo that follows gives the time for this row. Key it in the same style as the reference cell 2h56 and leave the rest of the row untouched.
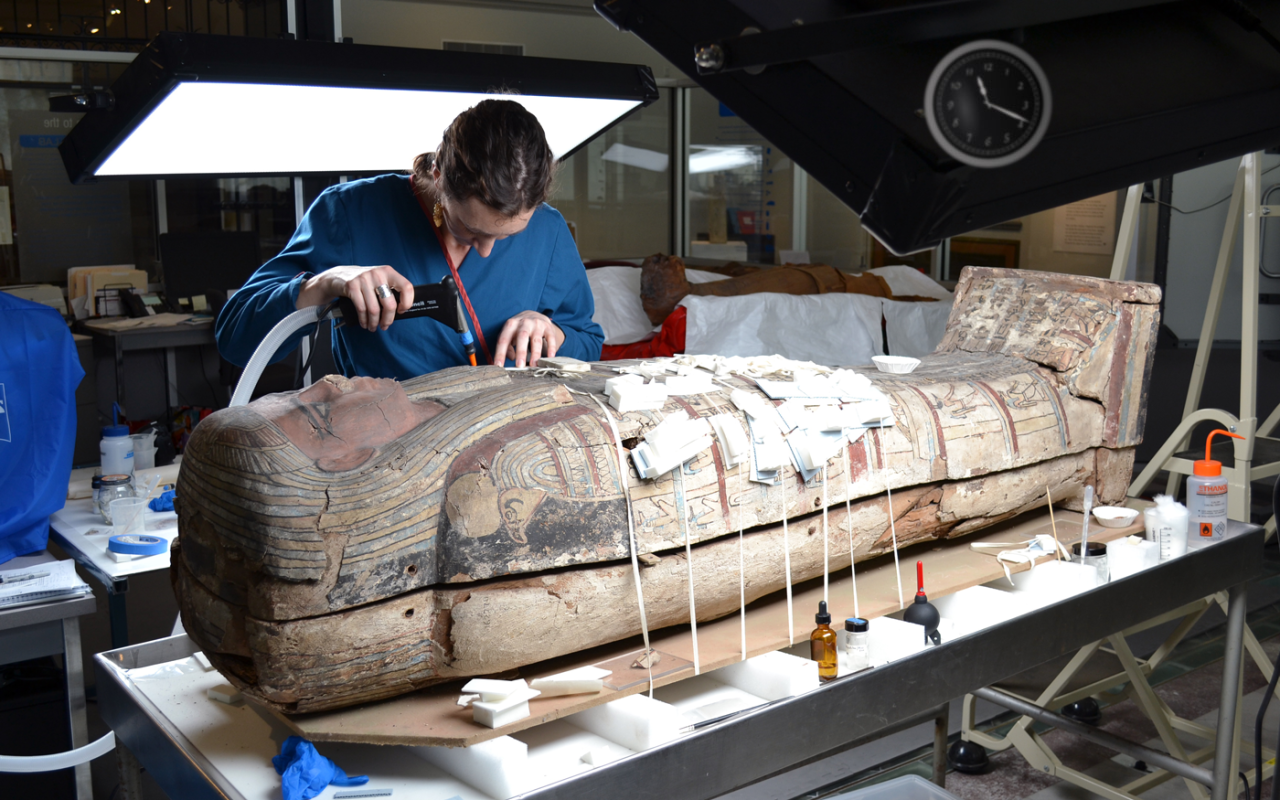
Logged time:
11h19
